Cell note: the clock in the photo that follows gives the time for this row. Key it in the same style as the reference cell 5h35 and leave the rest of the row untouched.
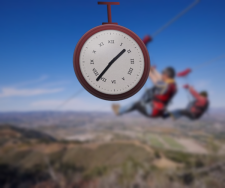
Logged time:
1h37
